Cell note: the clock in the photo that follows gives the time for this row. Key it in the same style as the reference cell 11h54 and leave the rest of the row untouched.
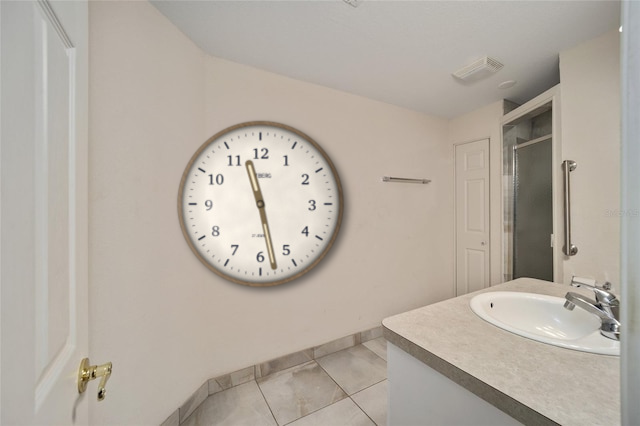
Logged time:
11h28
